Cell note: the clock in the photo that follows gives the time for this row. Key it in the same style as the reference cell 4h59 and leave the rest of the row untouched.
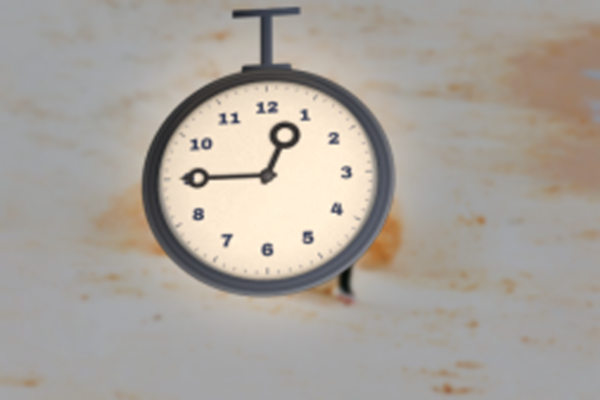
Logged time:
12h45
